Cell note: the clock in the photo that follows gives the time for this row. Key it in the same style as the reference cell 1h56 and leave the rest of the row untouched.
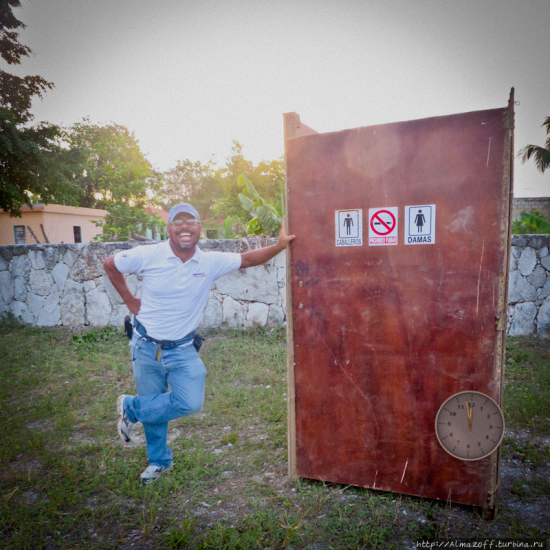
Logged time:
11h58
